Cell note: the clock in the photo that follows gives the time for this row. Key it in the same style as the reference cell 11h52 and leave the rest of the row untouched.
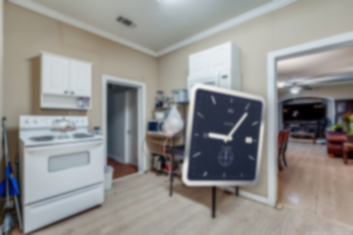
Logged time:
9h06
